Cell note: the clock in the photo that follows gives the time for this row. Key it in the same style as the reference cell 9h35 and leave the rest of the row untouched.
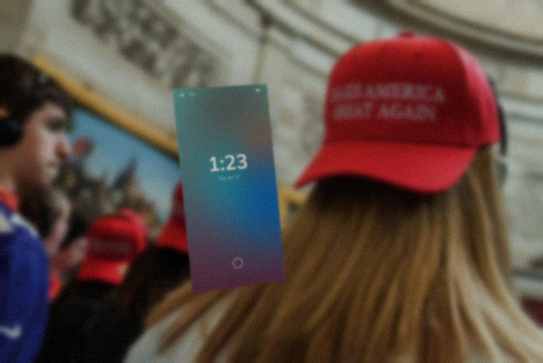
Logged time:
1h23
